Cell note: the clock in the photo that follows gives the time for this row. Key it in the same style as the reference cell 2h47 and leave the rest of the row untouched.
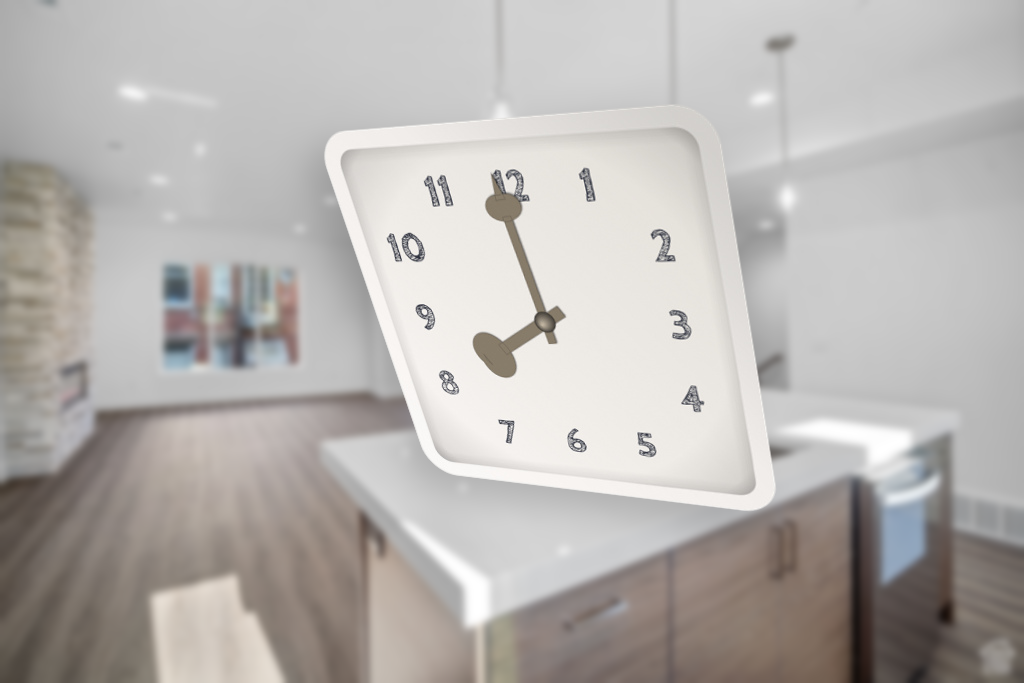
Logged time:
7h59
